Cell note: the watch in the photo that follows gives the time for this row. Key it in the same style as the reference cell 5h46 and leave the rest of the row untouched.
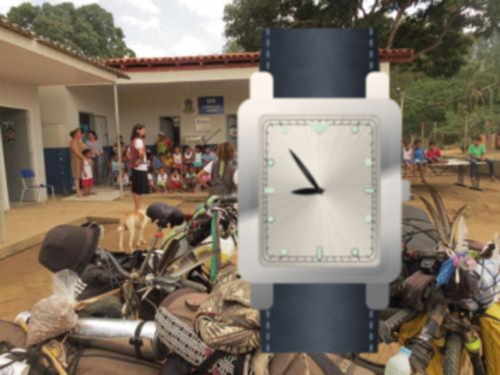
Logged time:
8h54
